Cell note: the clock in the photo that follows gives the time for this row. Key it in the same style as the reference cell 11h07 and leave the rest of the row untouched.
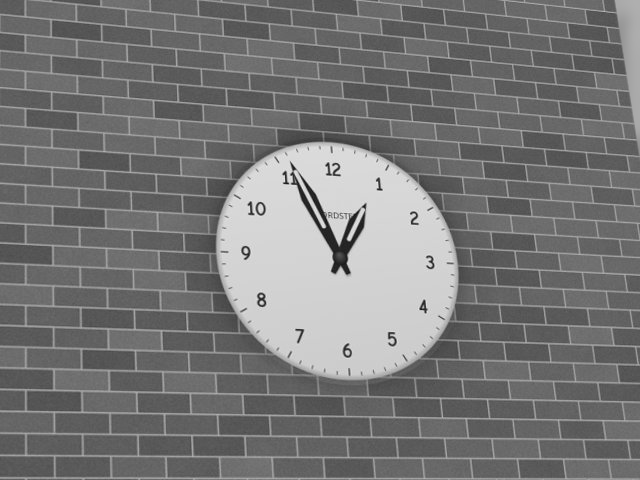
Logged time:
12h56
